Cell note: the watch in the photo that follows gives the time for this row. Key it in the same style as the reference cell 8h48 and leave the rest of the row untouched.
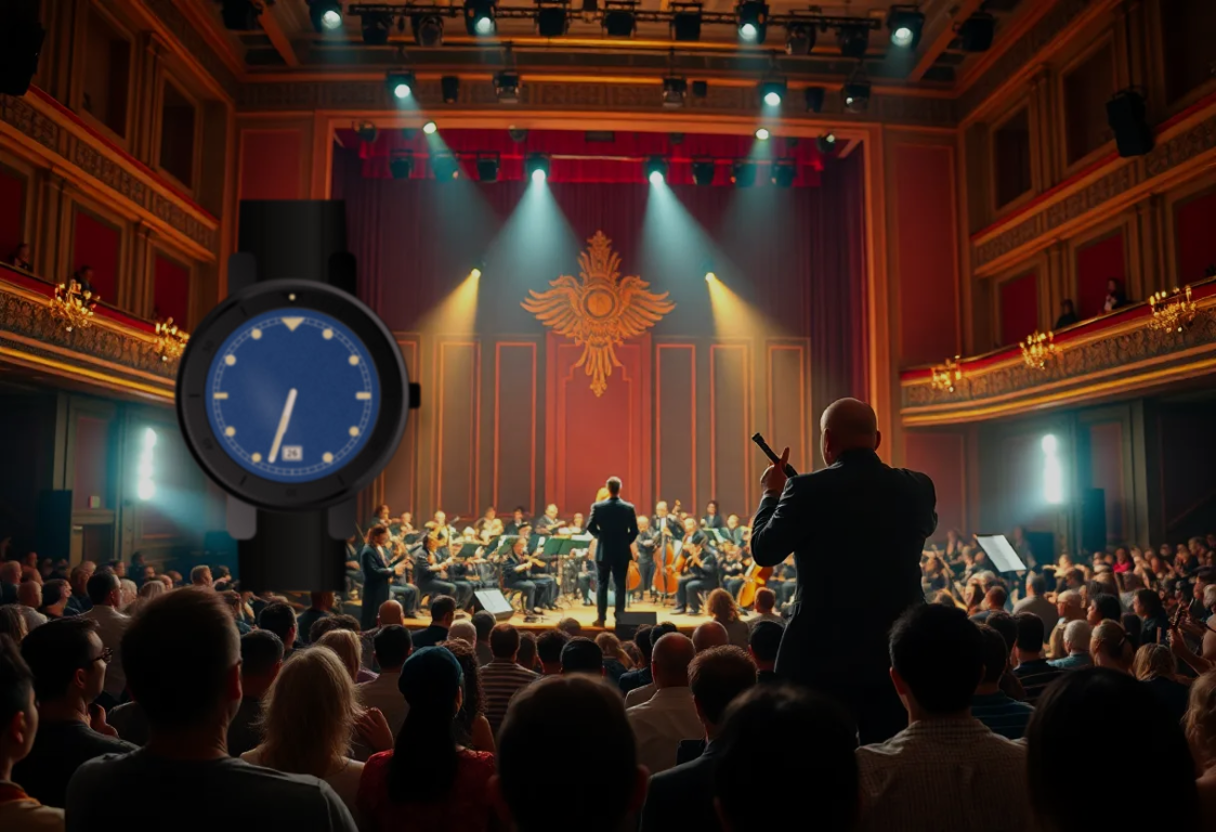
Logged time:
6h33
